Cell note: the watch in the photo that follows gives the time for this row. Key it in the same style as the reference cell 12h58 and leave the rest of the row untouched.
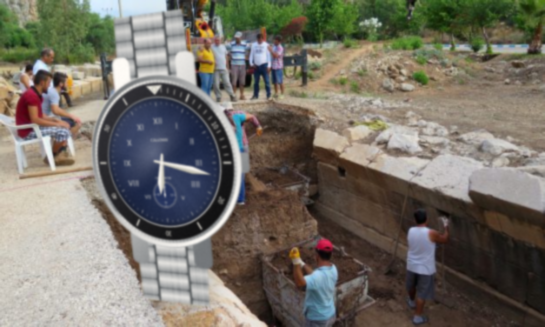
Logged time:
6h17
